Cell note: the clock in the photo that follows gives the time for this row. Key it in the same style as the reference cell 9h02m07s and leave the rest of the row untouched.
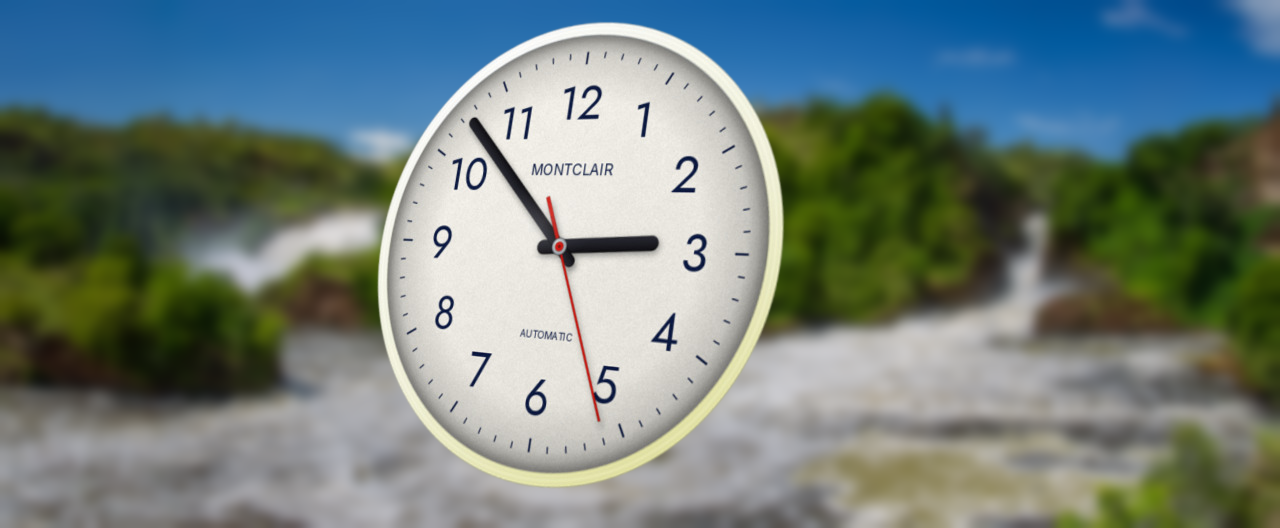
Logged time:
2h52m26s
